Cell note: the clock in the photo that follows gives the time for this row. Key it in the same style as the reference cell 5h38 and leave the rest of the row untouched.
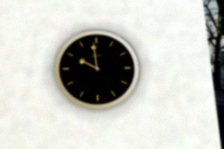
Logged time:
9h59
